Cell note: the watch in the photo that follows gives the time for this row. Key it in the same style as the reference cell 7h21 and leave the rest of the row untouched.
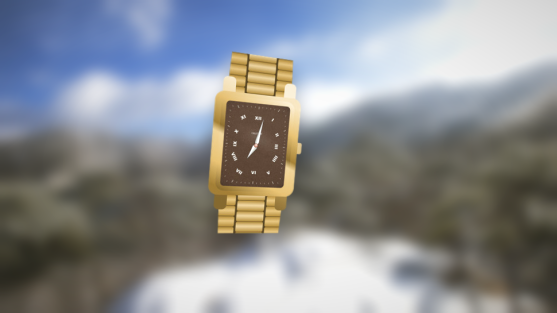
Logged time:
7h02
